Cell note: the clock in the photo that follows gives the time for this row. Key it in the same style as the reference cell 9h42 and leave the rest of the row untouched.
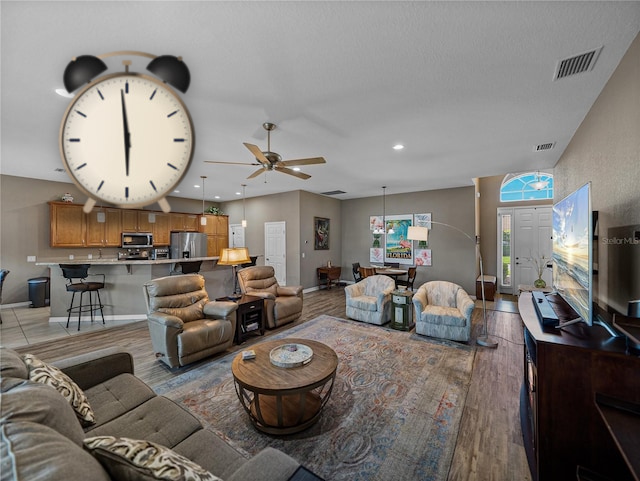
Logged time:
5h59
